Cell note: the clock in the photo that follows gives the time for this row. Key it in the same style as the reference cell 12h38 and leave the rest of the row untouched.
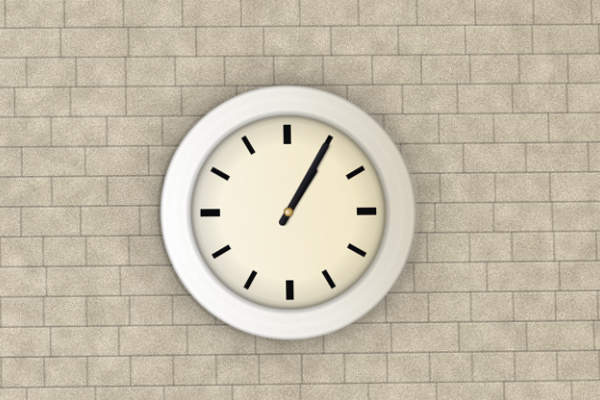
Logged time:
1h05
